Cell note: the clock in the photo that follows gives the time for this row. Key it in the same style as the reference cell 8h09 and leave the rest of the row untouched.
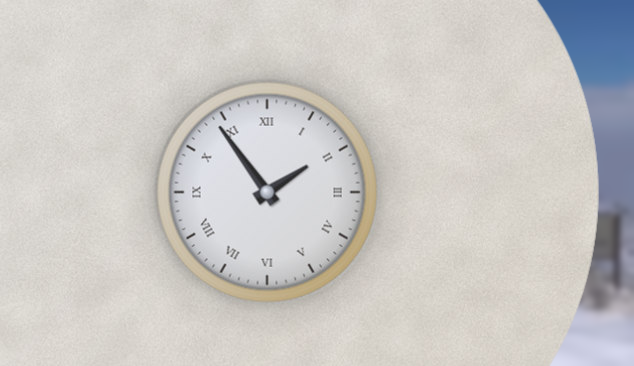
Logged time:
1h54
